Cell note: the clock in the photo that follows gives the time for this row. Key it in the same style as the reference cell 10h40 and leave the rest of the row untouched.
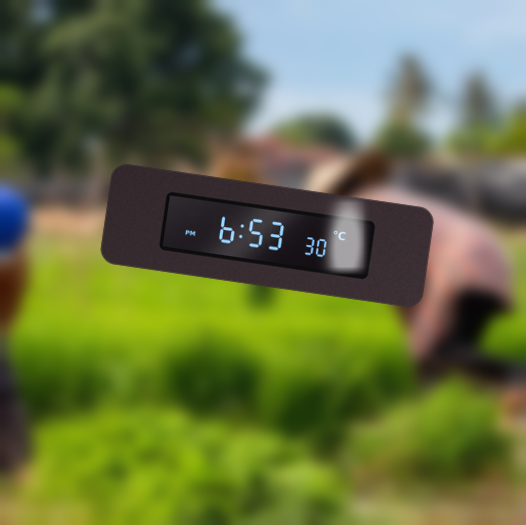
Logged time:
6h53
